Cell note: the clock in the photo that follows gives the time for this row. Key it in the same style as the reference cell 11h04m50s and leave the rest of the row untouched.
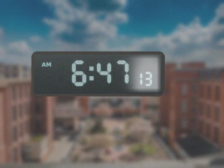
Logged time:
6h47m13s
